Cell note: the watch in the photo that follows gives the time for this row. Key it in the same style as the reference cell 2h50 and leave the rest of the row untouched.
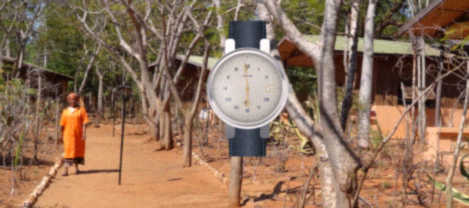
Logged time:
5h59
